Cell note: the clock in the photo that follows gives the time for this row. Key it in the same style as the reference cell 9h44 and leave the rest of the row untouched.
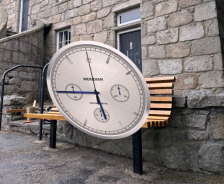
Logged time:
5h45
